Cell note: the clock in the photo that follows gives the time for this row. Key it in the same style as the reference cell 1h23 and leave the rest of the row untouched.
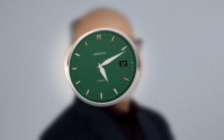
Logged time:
5h11
